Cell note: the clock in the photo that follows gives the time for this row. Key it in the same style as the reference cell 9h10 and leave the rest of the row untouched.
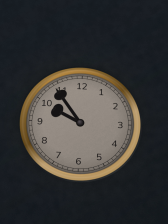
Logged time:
9h54
